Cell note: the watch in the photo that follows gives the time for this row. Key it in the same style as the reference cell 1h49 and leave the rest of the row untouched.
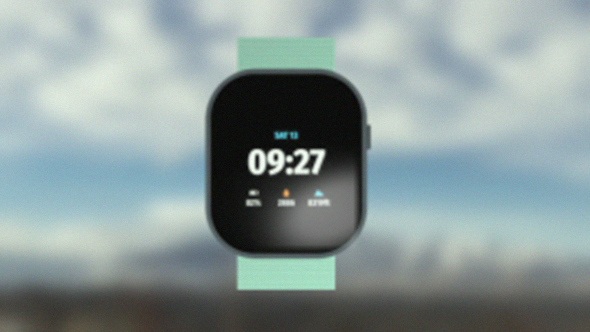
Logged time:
9h27
